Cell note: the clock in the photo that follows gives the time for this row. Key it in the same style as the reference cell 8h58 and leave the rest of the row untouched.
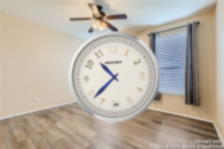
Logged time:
10h38
